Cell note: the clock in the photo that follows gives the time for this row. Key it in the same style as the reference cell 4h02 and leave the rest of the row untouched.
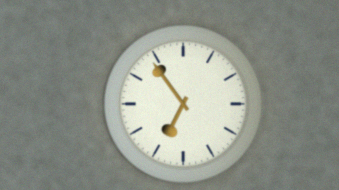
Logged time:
6h54
